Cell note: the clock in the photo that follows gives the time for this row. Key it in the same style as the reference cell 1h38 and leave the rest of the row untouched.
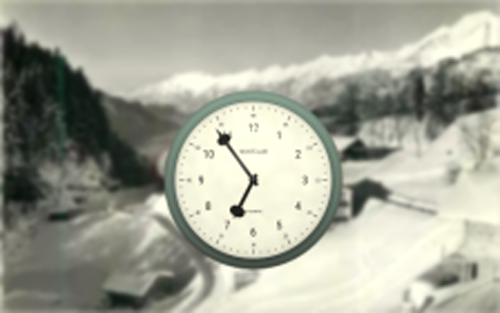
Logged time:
6h54
